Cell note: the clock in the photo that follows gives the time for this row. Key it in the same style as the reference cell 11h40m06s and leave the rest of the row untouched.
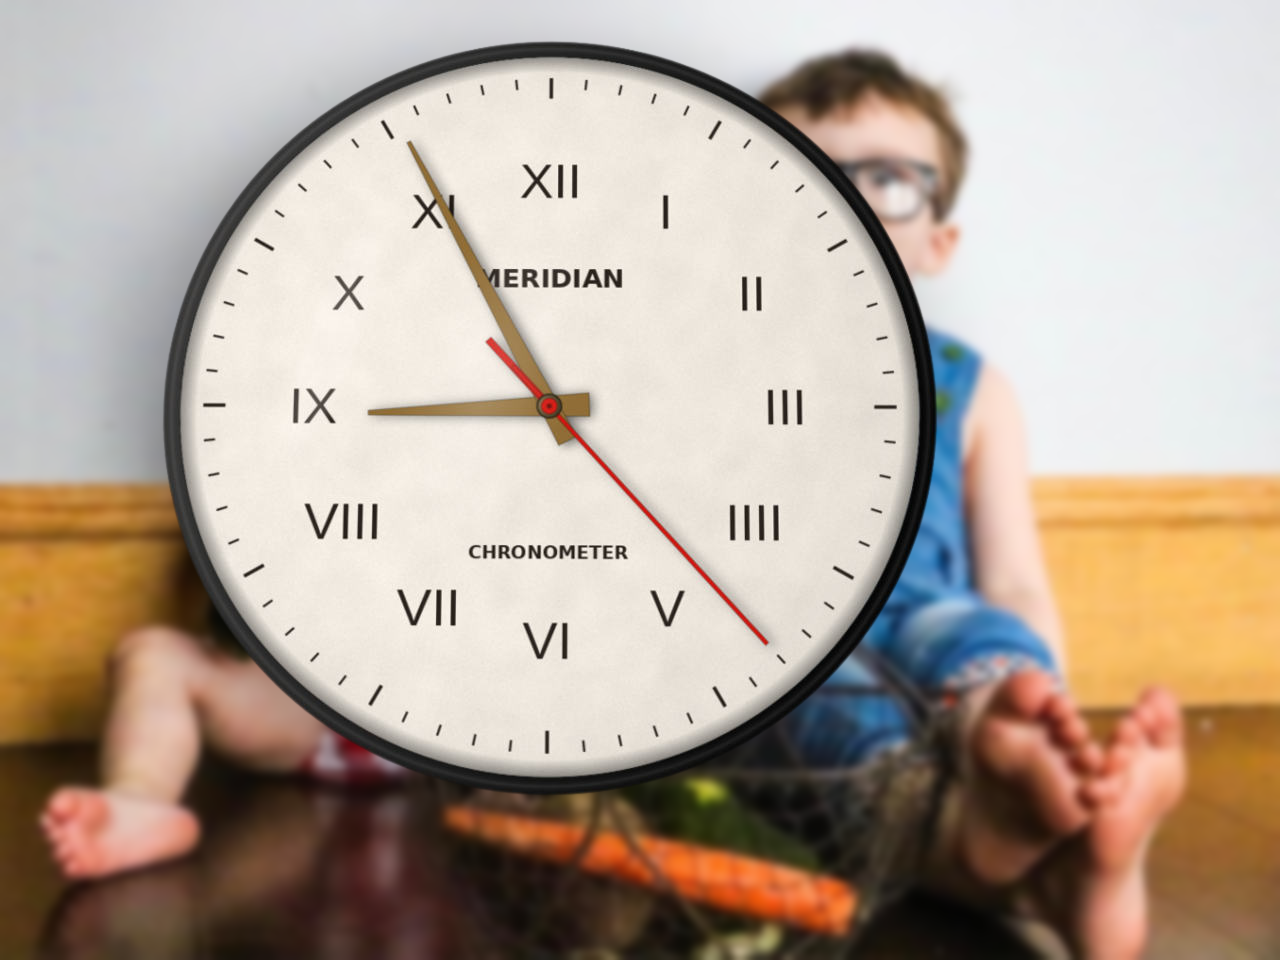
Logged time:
8h55m23s
